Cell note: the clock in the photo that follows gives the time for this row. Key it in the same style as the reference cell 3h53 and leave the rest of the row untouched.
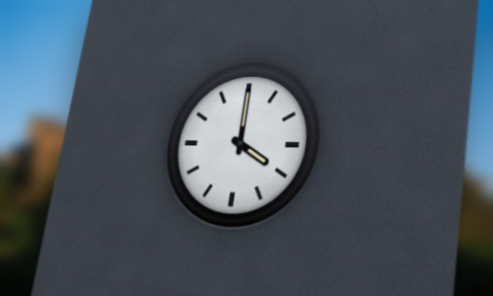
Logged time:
4h00
